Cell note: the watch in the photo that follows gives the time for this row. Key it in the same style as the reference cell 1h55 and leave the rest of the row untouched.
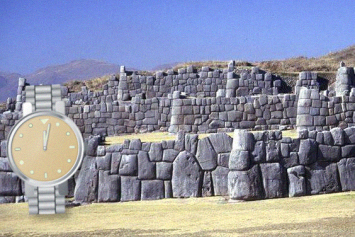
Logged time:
12h02
